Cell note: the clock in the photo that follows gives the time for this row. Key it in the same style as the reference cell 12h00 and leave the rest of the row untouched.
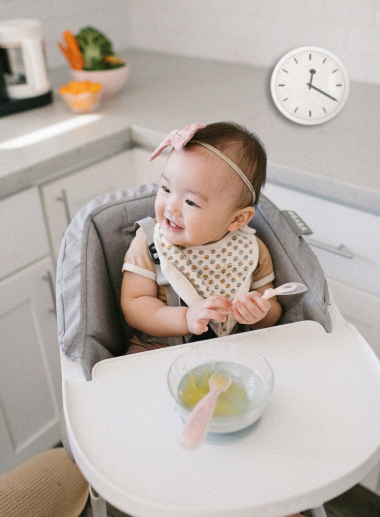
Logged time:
12h20
